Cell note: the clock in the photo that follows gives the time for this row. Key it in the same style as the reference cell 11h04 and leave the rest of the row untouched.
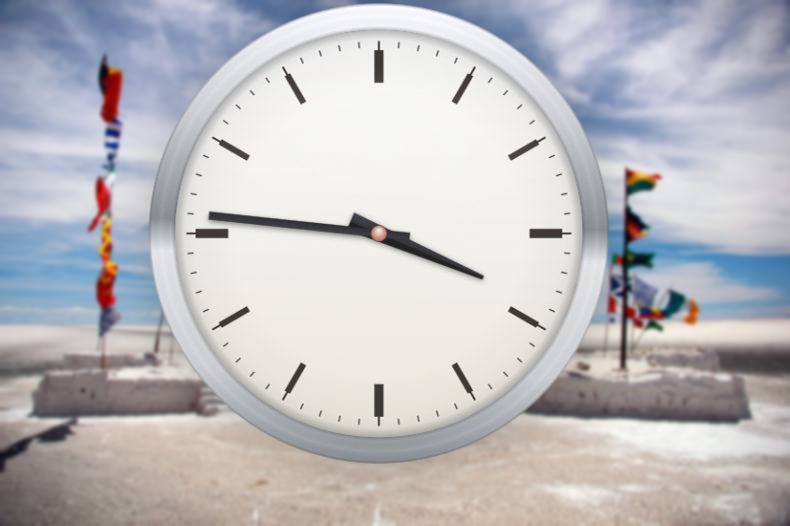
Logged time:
3h46
